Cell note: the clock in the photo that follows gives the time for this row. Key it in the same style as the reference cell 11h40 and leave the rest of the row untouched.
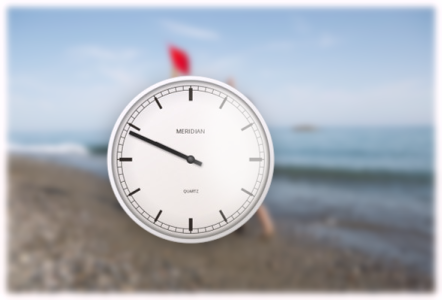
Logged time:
9h49
